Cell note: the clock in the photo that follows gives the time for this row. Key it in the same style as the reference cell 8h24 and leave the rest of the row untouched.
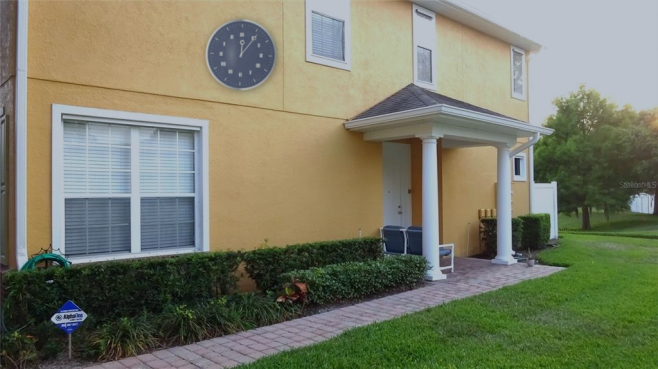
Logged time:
12h06
